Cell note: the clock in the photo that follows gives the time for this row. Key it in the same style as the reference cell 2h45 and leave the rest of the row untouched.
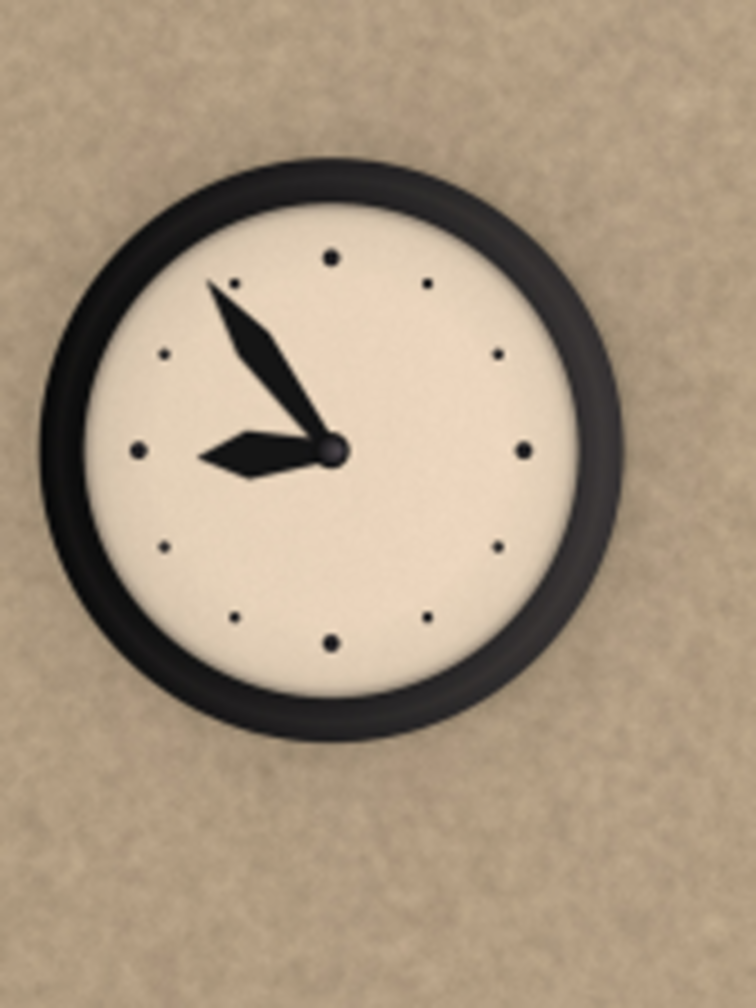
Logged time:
8h54
